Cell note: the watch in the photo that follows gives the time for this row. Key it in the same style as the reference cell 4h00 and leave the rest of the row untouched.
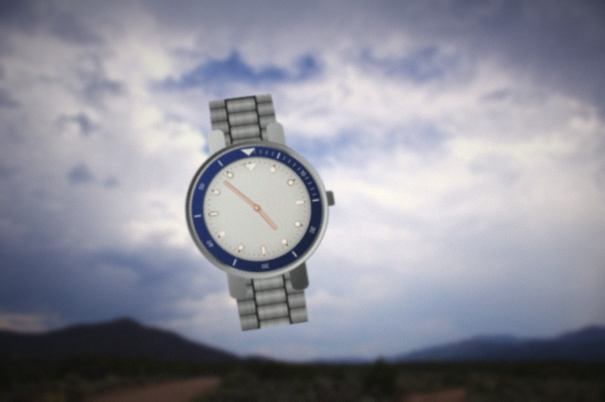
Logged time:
4h53
